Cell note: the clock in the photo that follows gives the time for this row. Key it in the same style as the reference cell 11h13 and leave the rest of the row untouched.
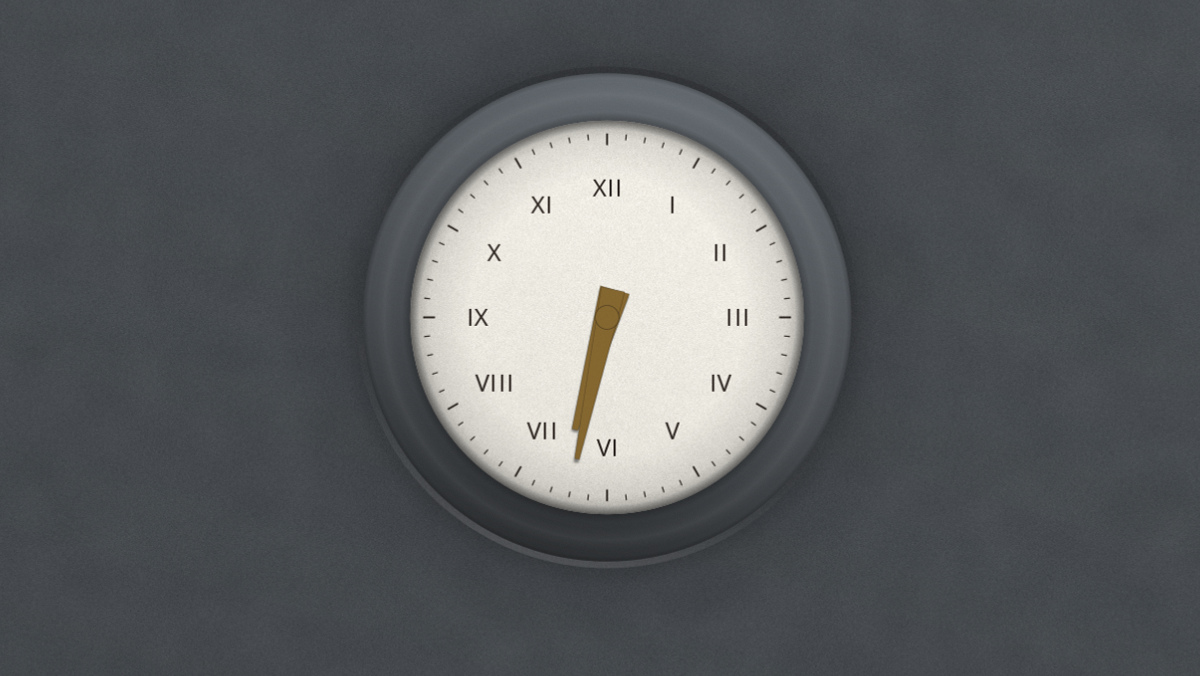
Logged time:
6h32
